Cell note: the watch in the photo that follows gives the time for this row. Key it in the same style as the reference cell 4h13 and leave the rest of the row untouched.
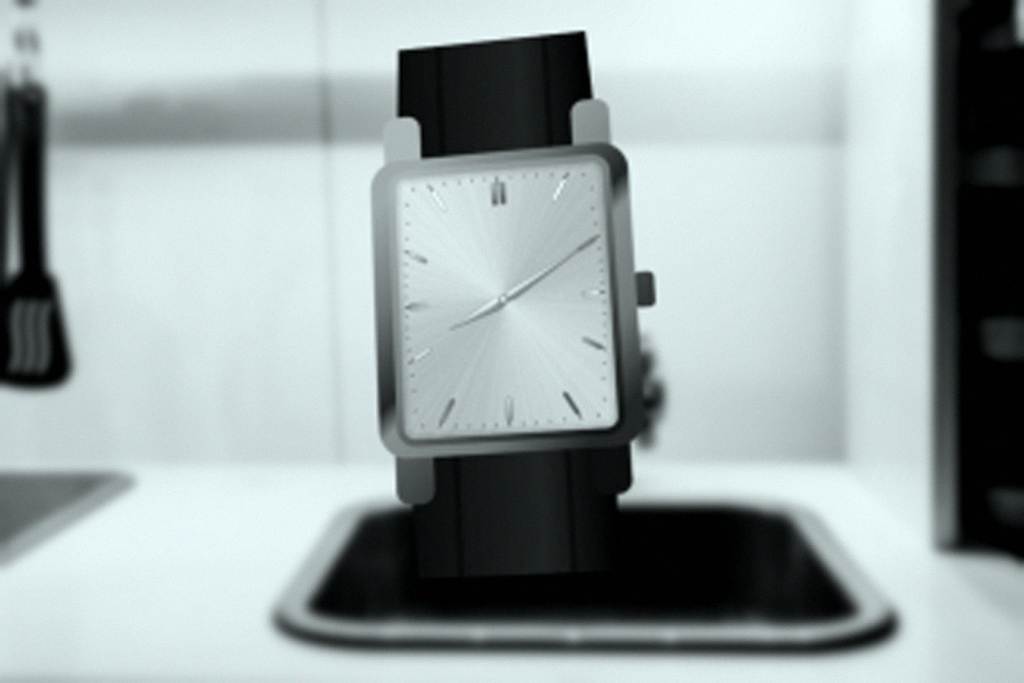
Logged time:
8h10
